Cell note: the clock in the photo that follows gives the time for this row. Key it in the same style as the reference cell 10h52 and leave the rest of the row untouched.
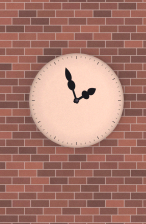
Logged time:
1h57
